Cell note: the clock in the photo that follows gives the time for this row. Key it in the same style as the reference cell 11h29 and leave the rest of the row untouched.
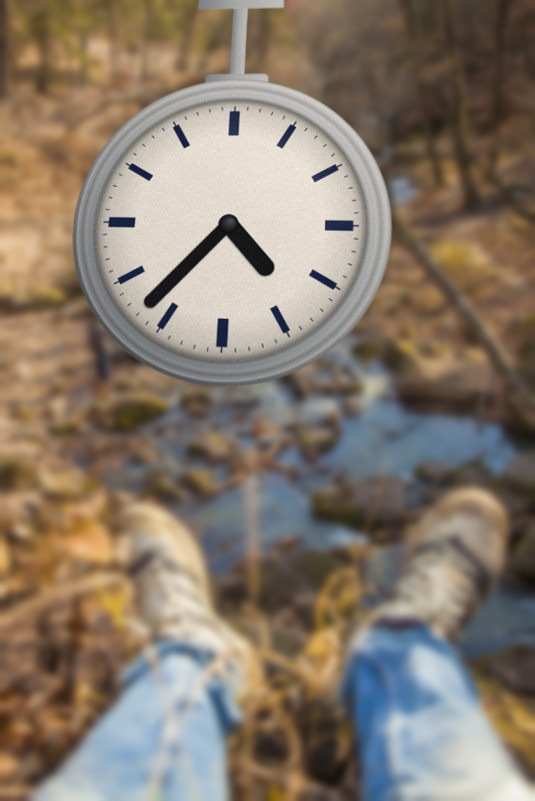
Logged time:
4h37
